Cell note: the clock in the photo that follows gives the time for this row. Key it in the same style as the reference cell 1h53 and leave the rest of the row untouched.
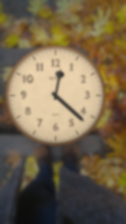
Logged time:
12h22
